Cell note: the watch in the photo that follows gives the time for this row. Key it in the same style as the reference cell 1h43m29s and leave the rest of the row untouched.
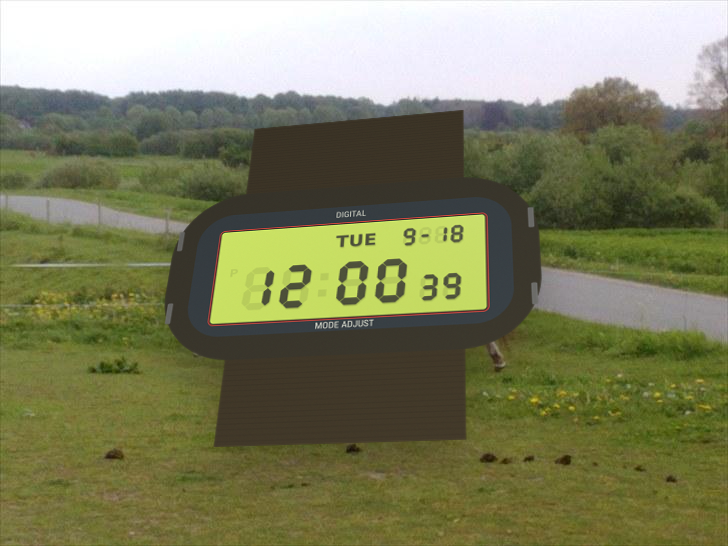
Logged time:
12h00m39s
